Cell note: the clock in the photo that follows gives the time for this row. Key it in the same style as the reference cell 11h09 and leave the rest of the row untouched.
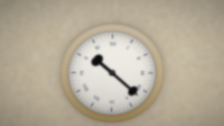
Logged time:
10h22
